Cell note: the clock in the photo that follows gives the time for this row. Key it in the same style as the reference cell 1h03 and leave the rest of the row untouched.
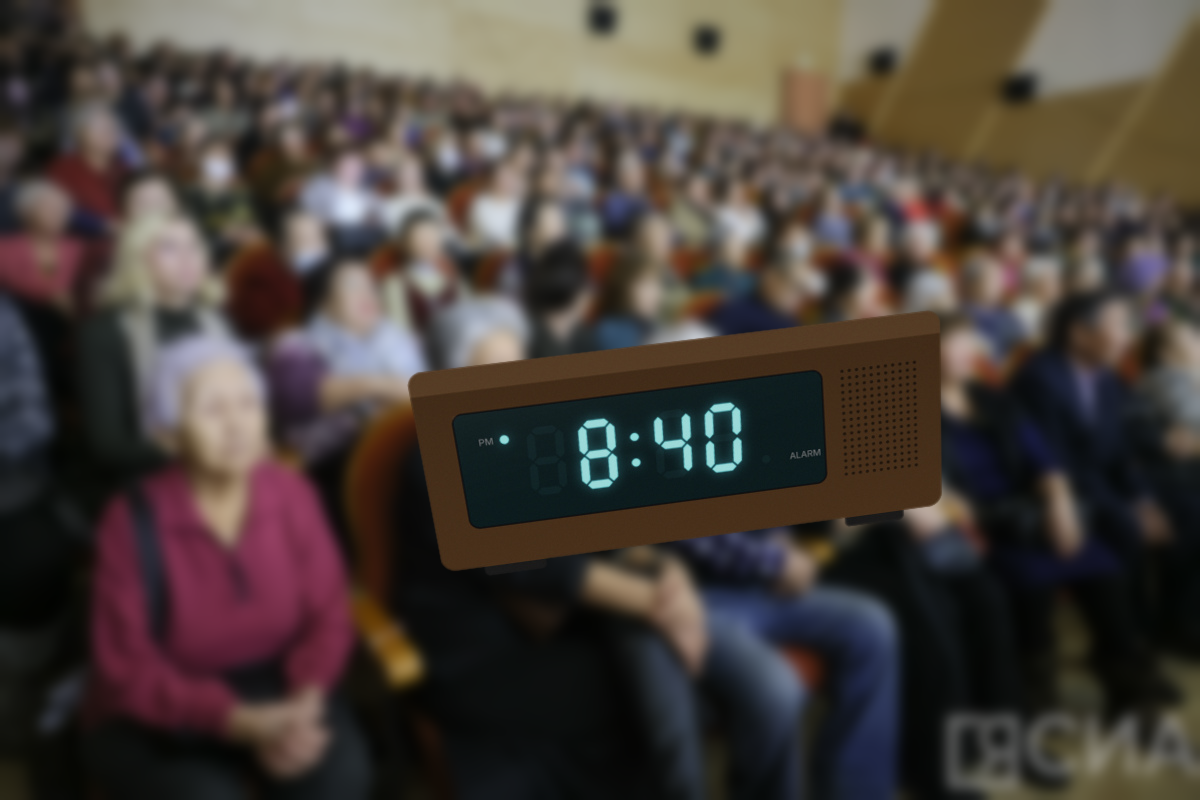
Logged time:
8h40
